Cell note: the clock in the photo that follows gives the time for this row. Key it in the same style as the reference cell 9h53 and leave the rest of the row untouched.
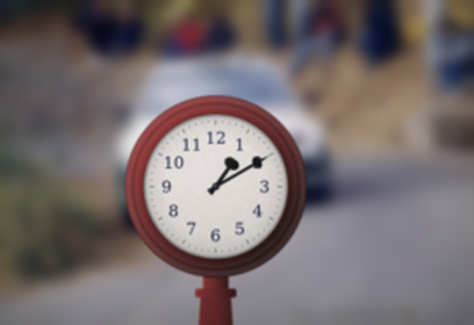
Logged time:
1h10
